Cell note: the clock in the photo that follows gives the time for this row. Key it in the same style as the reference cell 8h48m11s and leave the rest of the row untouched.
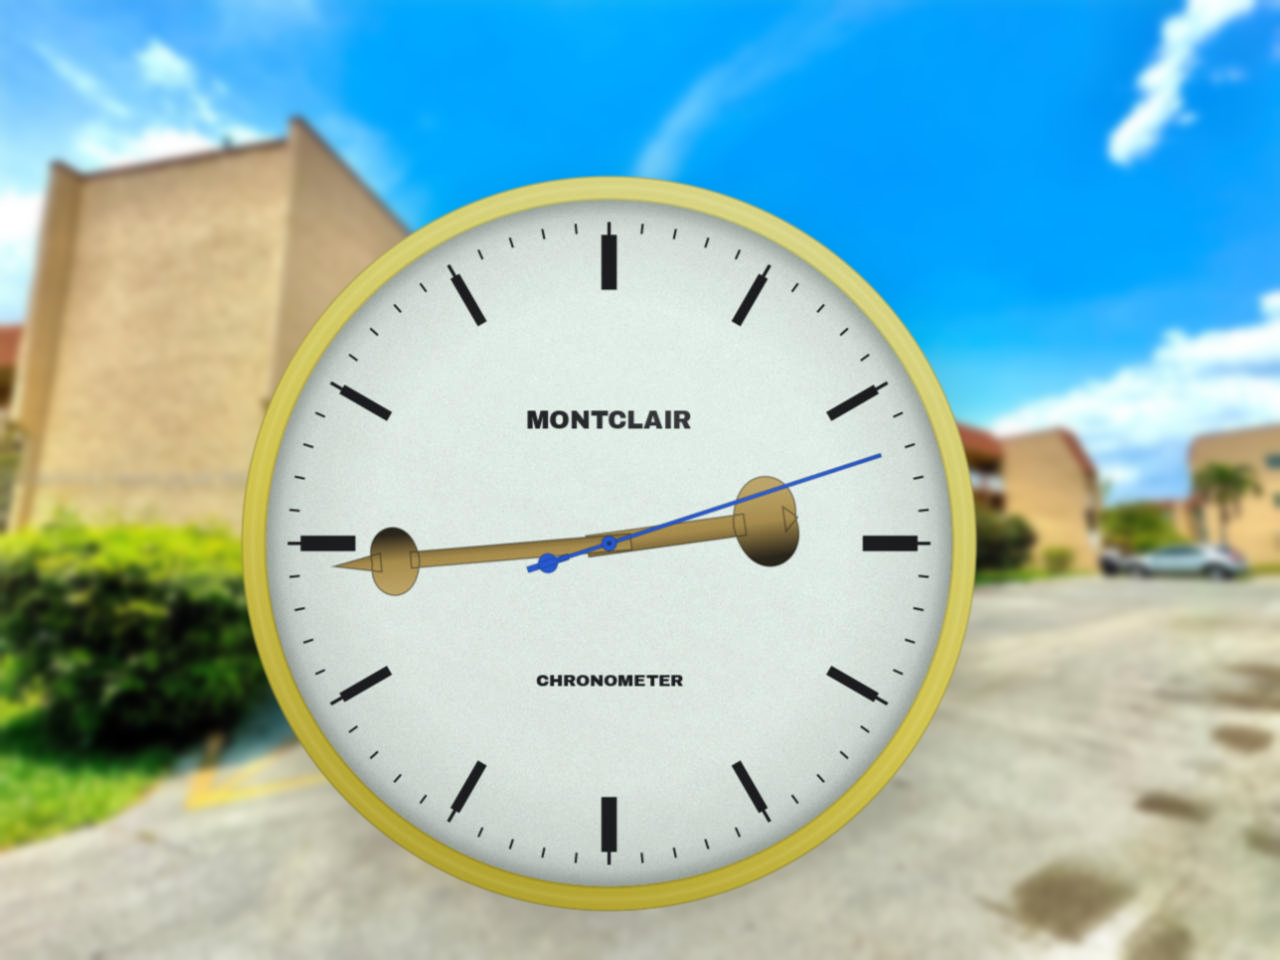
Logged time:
2h44m12s
